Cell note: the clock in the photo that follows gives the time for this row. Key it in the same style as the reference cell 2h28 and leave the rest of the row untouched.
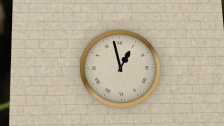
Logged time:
12h58
